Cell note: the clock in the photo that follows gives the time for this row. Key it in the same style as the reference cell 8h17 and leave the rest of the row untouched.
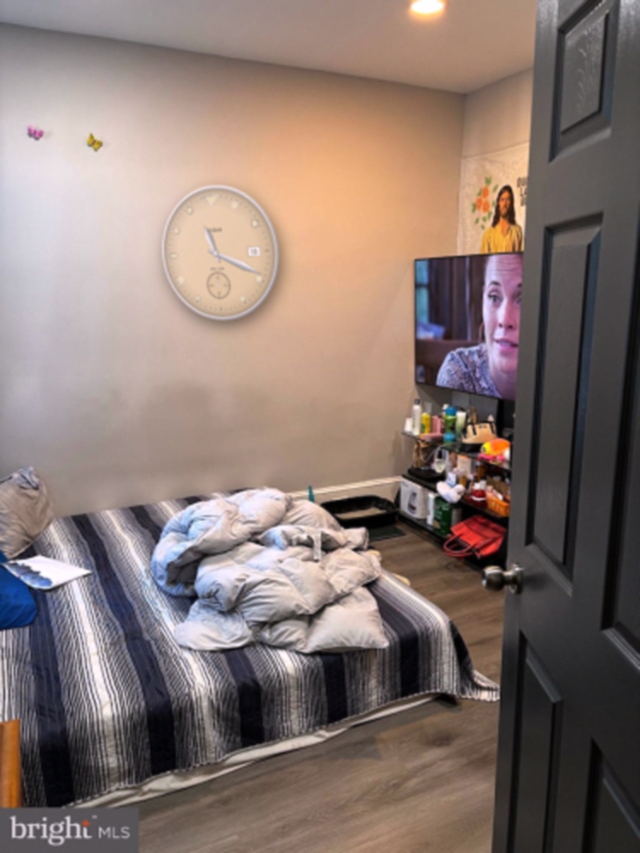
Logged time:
11h19
